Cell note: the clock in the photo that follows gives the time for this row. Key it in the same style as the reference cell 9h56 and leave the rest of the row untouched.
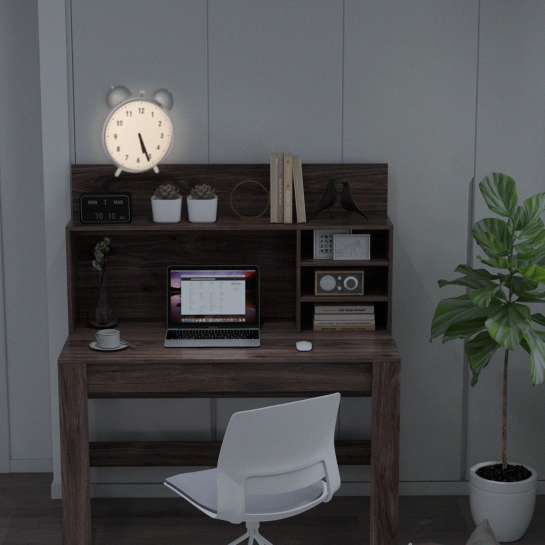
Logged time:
5h26
